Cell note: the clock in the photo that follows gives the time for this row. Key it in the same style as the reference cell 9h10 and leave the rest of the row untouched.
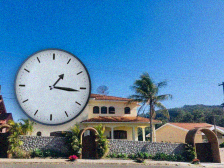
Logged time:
1h16
